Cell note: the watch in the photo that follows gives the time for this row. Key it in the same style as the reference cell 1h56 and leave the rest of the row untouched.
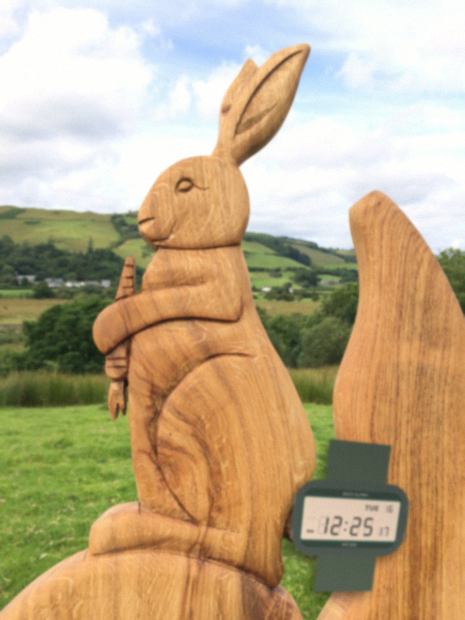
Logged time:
12h25
